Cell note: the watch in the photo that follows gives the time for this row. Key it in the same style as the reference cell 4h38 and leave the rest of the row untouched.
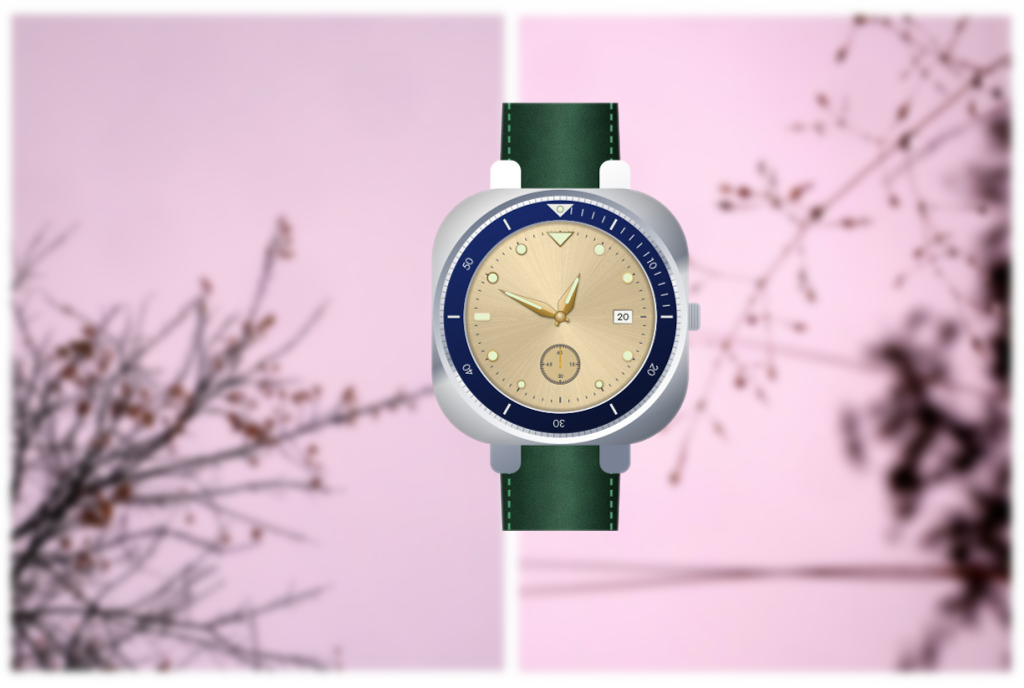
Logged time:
12h49
